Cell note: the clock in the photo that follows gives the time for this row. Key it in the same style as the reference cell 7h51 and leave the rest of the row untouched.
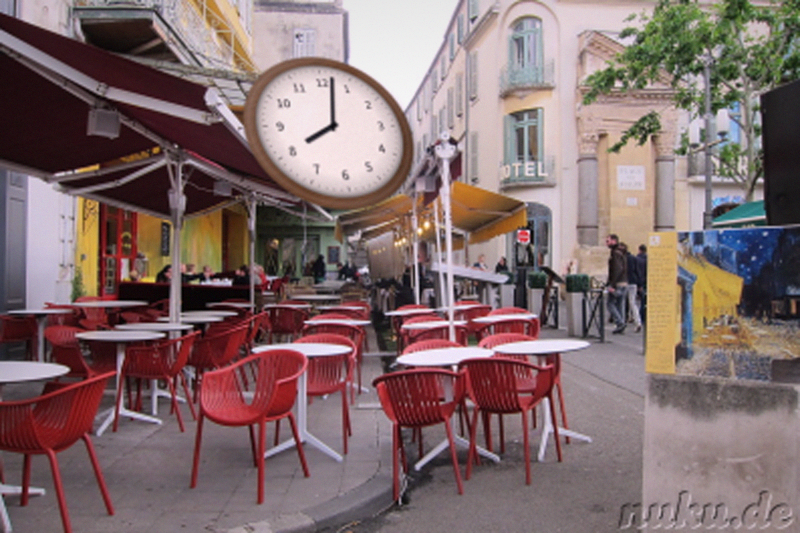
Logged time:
8h02
